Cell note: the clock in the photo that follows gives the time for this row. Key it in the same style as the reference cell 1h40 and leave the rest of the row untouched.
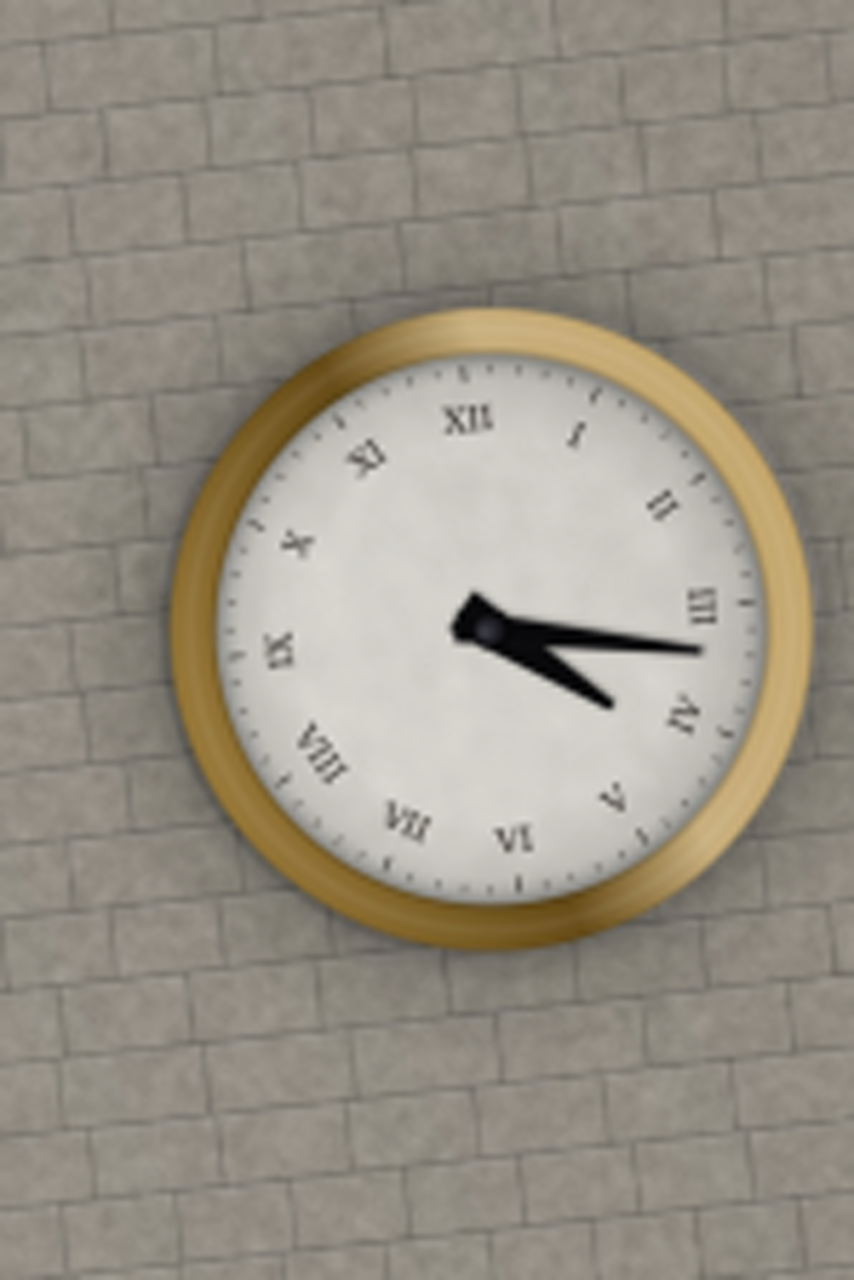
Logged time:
4h17
